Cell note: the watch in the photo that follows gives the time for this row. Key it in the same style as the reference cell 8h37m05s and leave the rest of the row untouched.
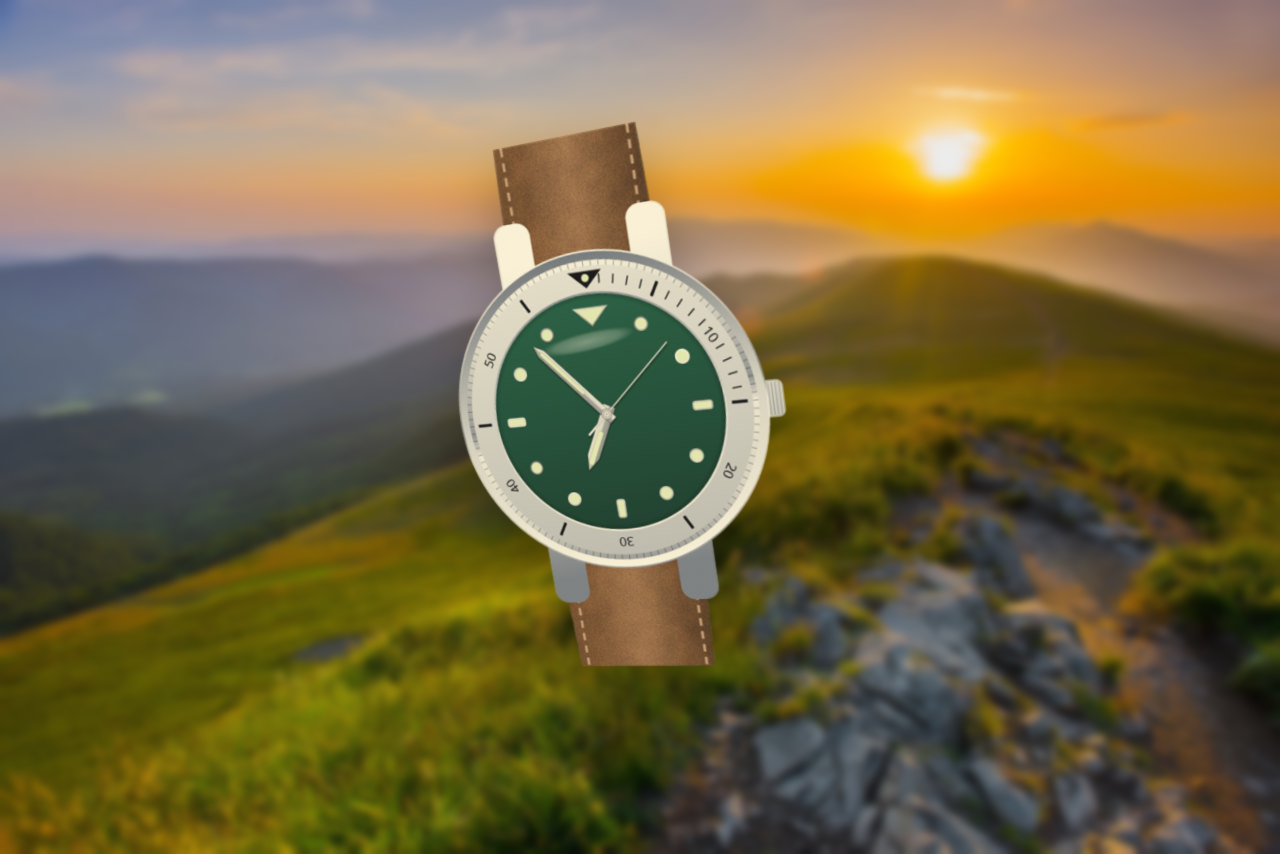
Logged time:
6h53m08s
